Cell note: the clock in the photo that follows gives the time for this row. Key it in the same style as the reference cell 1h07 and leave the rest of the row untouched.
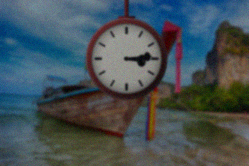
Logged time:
3h14
